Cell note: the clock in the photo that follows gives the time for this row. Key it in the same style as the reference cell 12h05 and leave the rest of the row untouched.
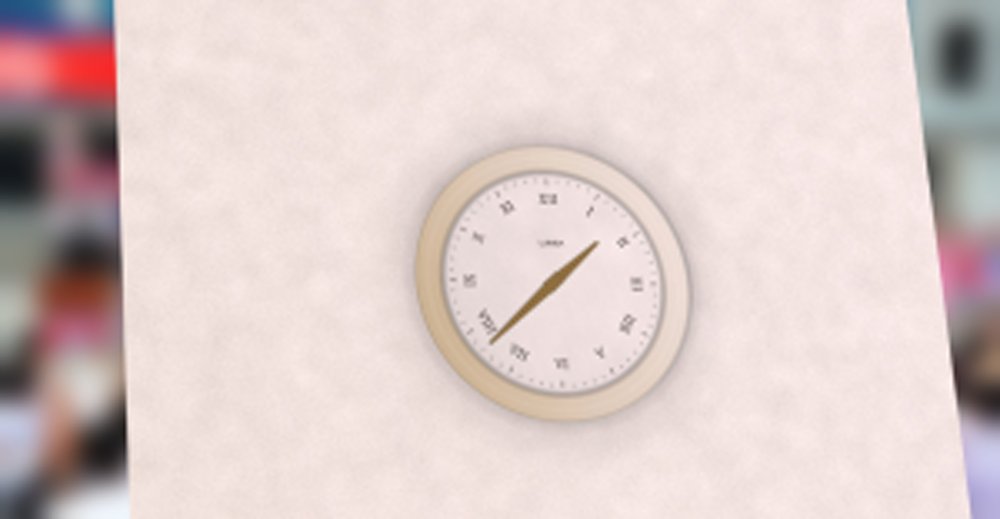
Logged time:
1h38
